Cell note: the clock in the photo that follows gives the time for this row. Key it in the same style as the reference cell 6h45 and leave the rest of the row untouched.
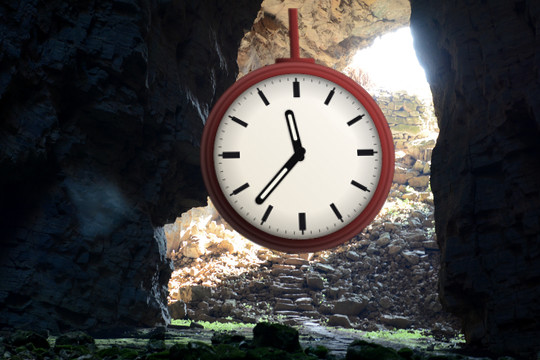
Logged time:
11h37
